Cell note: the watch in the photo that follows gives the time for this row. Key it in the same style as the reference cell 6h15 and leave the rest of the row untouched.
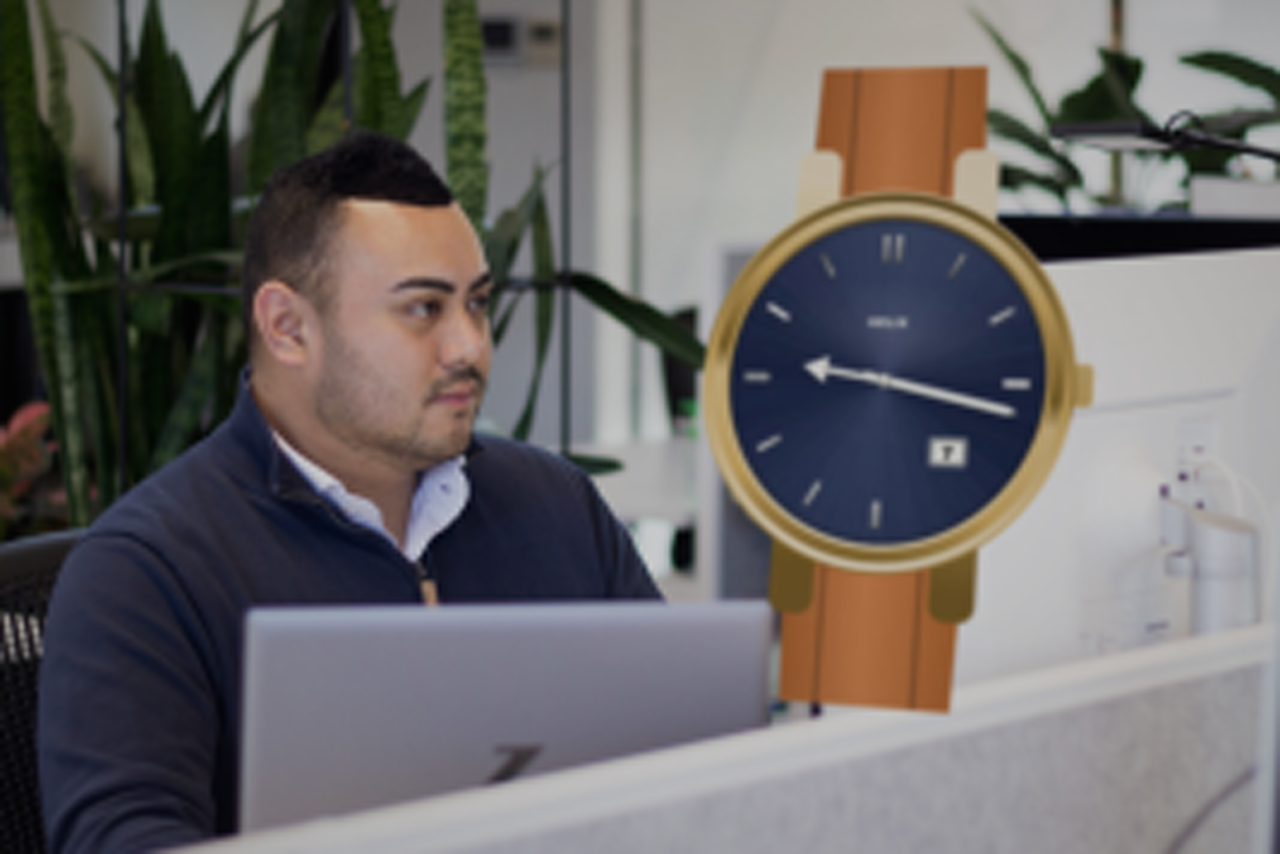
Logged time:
9h17
